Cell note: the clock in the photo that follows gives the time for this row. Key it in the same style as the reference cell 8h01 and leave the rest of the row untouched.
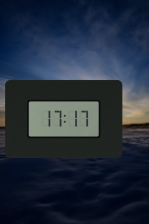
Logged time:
17h17
